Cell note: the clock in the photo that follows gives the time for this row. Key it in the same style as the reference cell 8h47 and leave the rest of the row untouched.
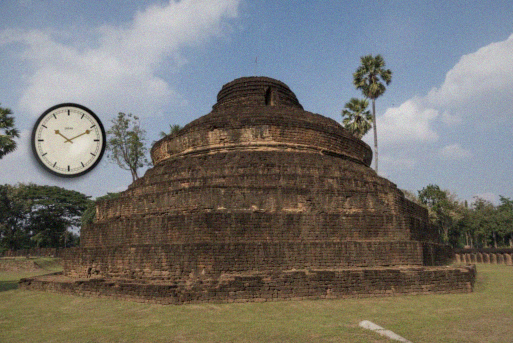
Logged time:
10h11
